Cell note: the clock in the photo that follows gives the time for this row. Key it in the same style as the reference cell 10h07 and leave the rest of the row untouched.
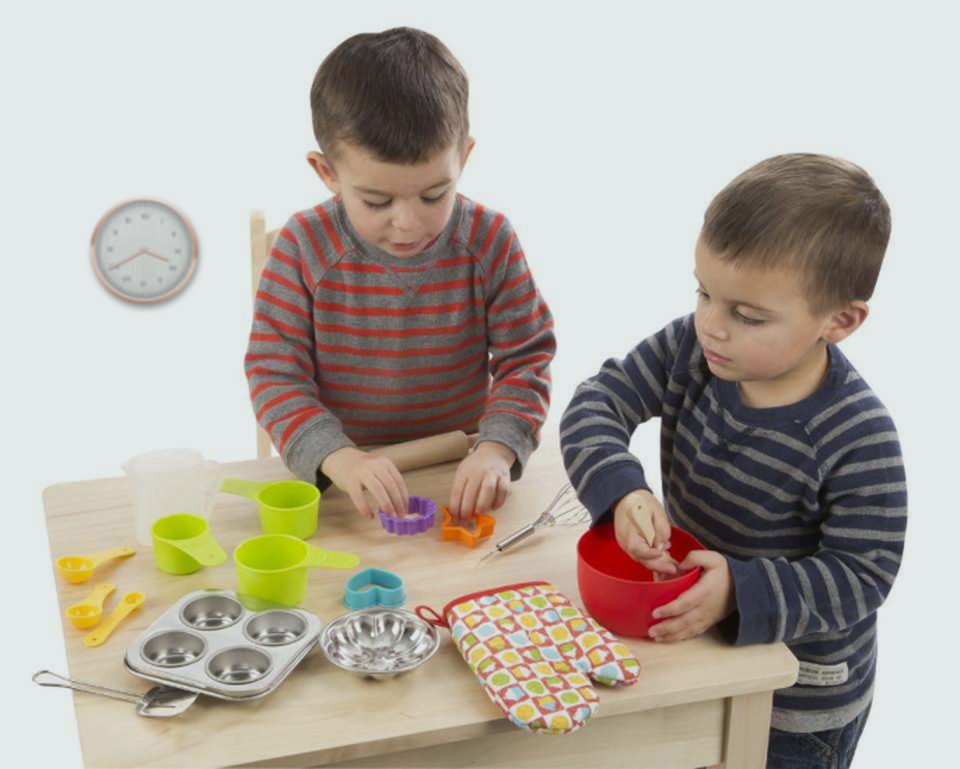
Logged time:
3h40
